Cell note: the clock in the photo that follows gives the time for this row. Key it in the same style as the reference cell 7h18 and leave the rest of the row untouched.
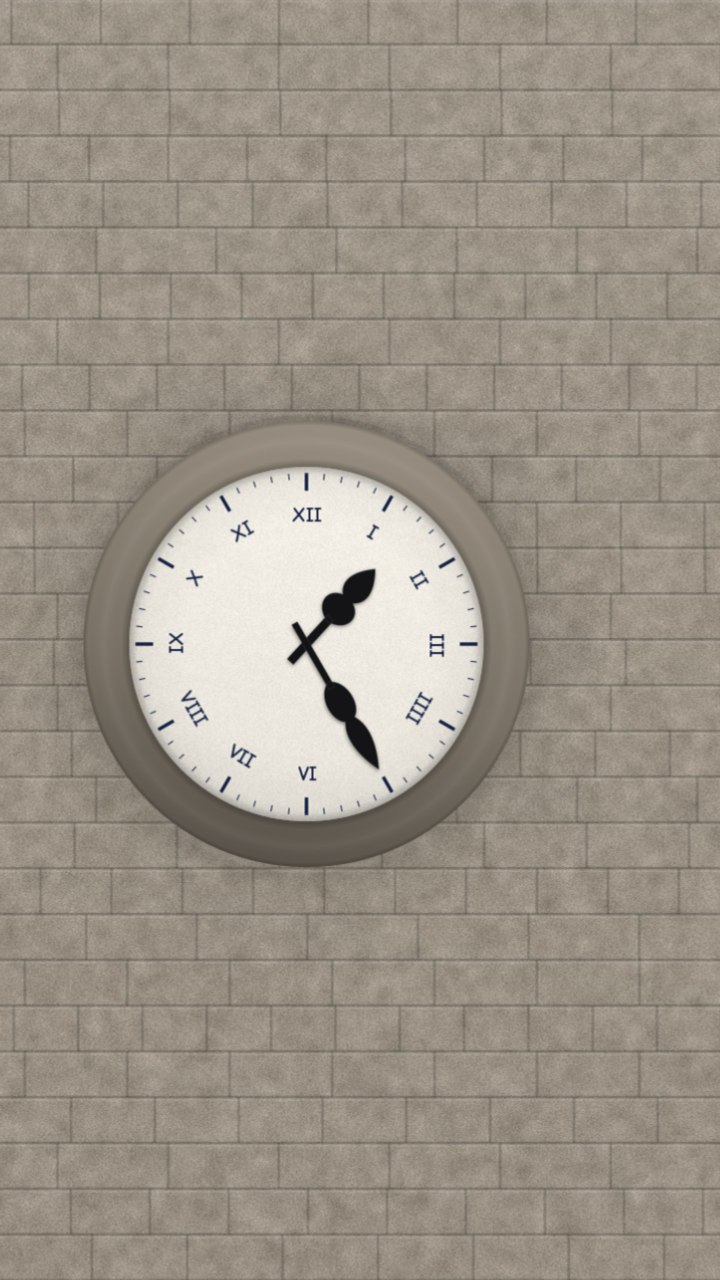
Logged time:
1h25
